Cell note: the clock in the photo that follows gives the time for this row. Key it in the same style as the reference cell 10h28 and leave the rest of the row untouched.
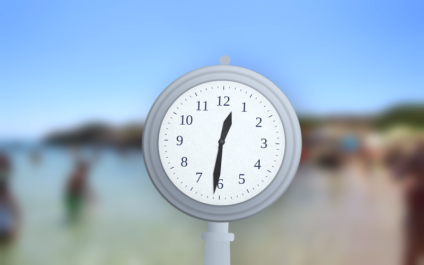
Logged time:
12h31
